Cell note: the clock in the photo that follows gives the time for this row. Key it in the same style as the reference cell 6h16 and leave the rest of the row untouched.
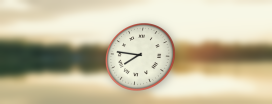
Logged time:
7h46
